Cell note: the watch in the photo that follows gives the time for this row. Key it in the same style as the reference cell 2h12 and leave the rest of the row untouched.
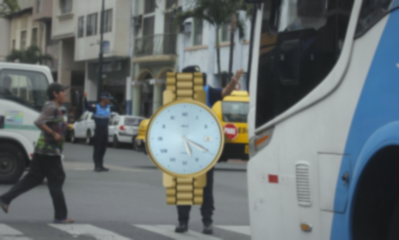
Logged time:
5h20
